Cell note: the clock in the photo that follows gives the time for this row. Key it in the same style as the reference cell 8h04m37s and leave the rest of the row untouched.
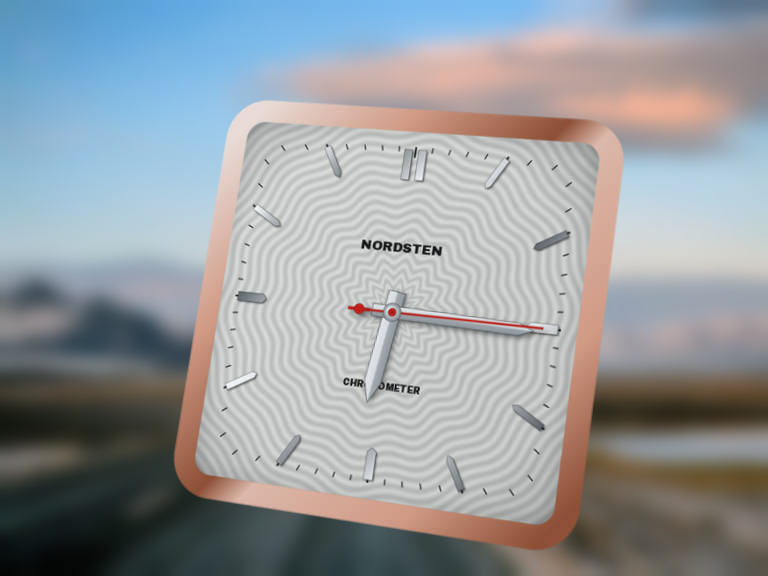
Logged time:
6h15m15s
